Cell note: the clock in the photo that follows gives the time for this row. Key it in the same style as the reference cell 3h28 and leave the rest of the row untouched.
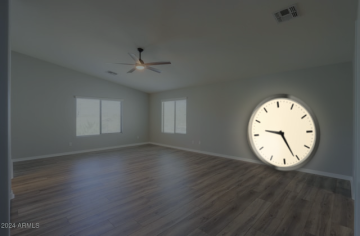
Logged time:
9h26
